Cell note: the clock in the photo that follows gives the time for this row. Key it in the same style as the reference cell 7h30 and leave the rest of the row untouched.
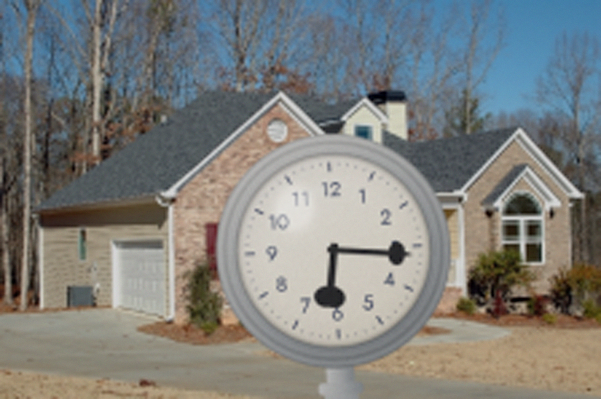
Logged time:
6h16
